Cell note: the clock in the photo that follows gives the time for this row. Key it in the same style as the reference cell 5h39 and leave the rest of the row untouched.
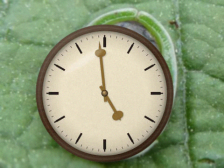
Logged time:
4h59
